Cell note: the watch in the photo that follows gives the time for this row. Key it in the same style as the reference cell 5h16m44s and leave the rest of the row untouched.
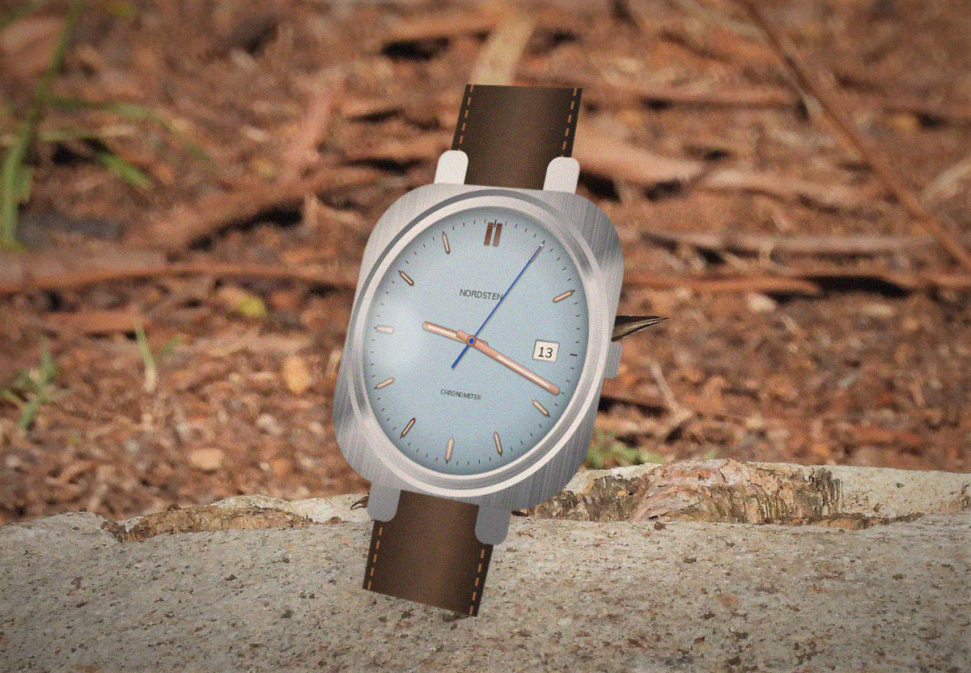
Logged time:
9h18m05s
